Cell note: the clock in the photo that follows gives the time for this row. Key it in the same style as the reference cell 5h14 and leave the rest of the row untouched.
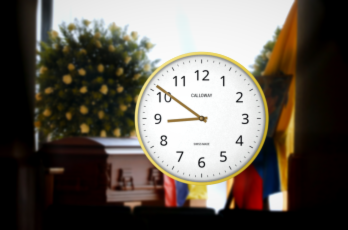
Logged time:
8h51
